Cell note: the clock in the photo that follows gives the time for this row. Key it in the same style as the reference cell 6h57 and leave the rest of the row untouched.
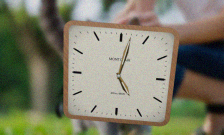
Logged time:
5h02
